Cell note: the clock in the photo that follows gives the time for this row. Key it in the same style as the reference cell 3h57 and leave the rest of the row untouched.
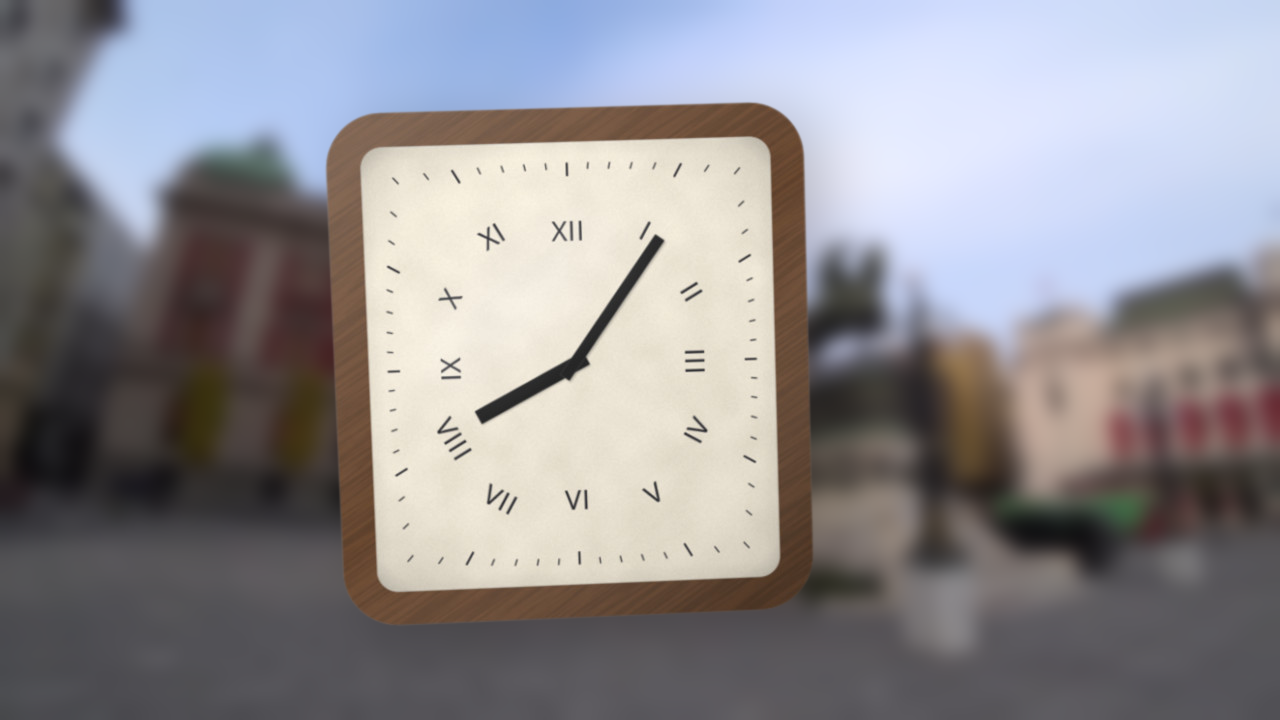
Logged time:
8h06
